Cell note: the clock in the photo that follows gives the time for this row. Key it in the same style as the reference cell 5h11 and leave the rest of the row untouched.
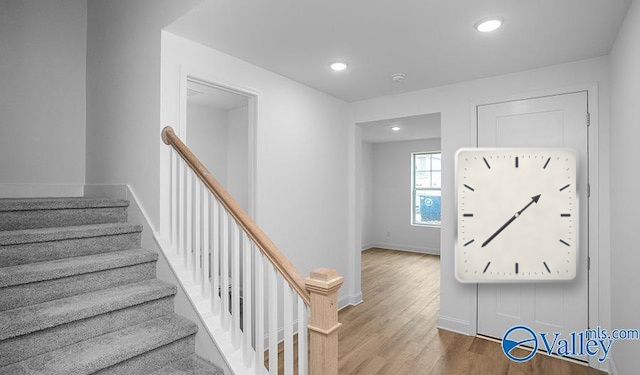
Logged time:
1h38
